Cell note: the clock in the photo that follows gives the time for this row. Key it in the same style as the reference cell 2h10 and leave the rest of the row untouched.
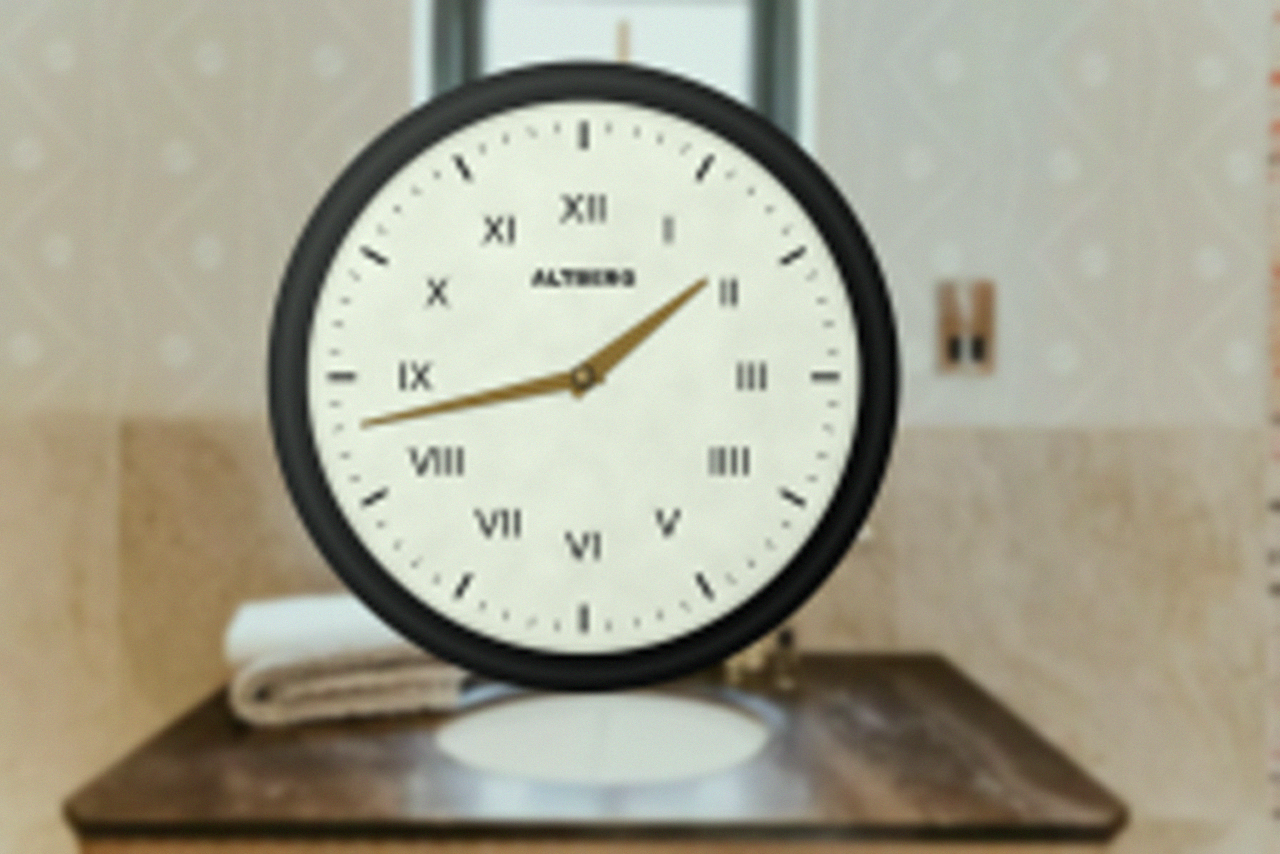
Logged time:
1h43
